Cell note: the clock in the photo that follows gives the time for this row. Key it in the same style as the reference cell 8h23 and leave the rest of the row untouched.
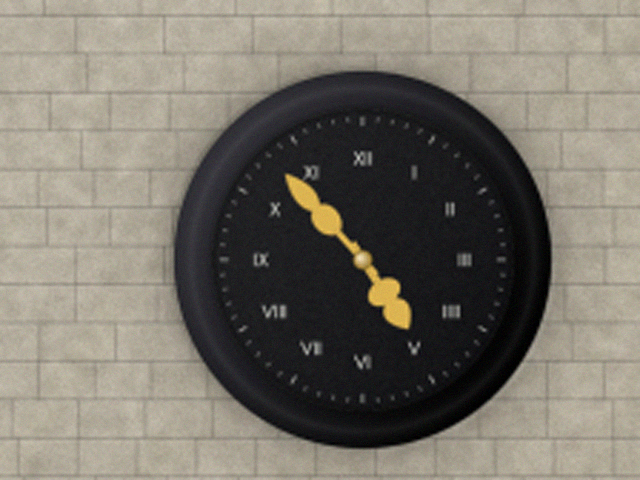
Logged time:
4h53
